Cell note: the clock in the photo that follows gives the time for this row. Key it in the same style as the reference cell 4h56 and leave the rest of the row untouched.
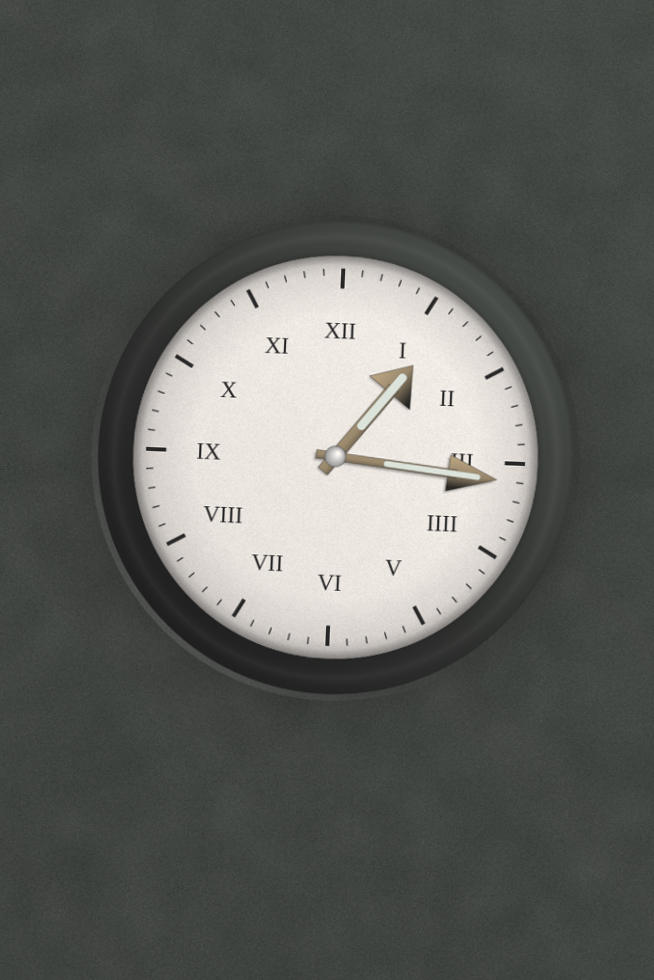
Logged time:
1h16
